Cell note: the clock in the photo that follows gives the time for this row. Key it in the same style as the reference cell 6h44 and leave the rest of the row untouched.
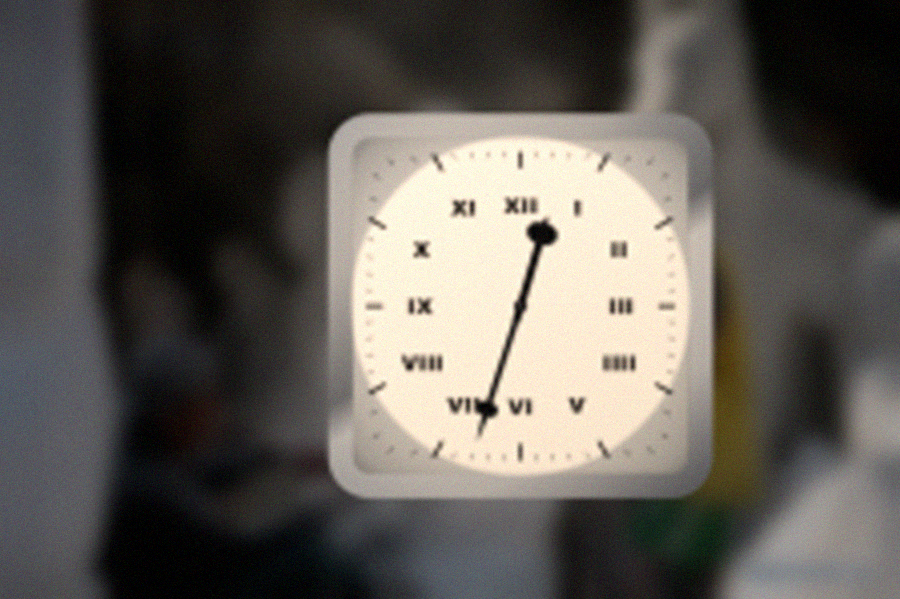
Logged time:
12h33
